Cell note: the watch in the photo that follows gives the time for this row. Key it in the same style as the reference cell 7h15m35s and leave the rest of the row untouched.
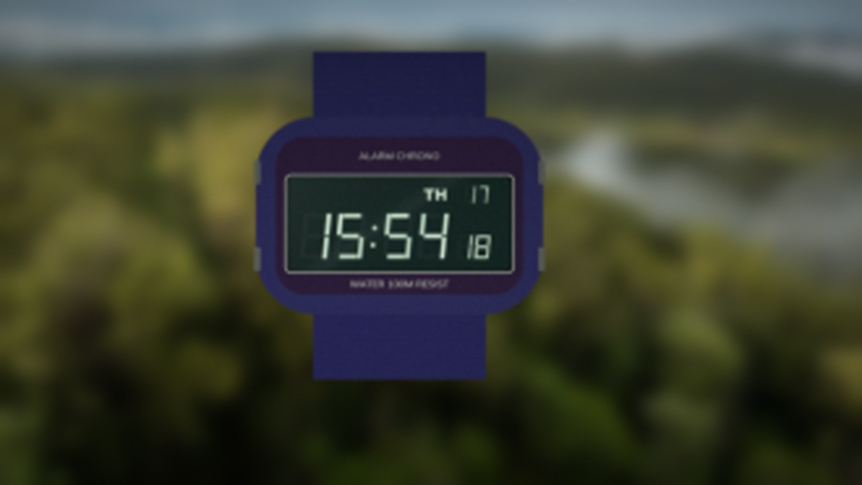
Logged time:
15h54m18s
